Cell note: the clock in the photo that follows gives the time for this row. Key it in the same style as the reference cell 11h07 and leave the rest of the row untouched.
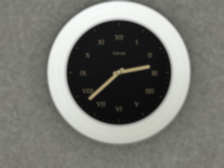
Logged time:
2h38
